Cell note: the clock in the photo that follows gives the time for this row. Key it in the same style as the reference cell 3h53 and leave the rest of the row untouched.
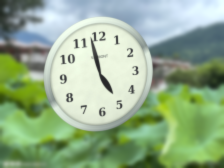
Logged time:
4h58
